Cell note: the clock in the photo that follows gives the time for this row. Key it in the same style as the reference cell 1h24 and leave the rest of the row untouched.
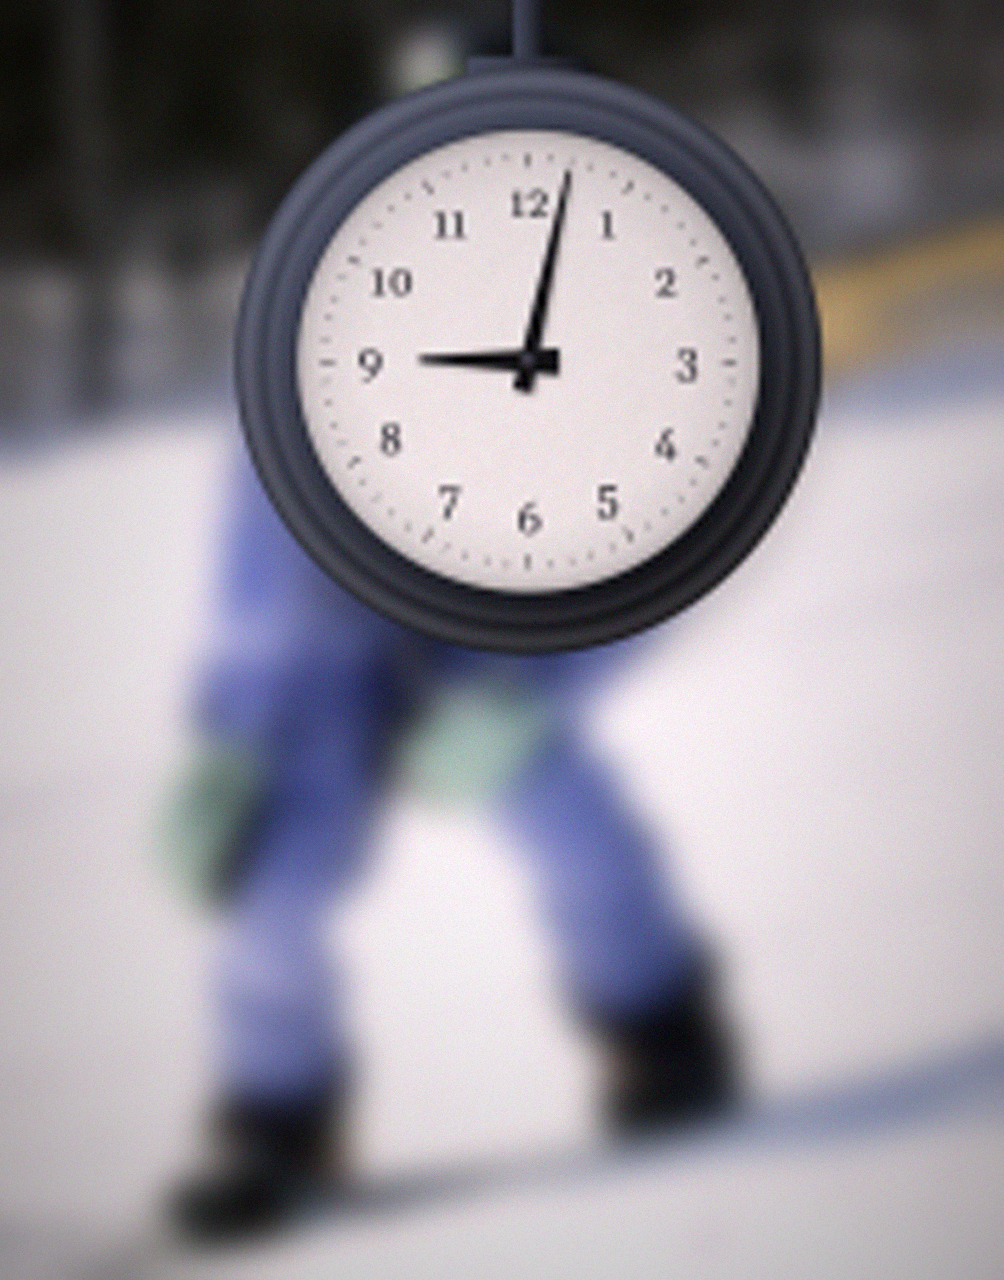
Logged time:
9h02
